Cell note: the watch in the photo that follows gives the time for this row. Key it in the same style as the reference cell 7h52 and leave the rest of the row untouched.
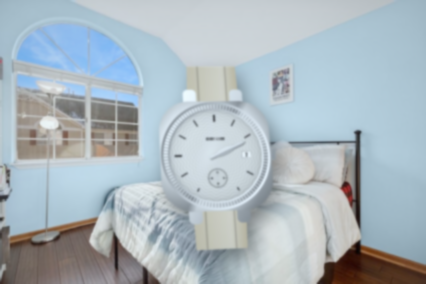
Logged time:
2h11
